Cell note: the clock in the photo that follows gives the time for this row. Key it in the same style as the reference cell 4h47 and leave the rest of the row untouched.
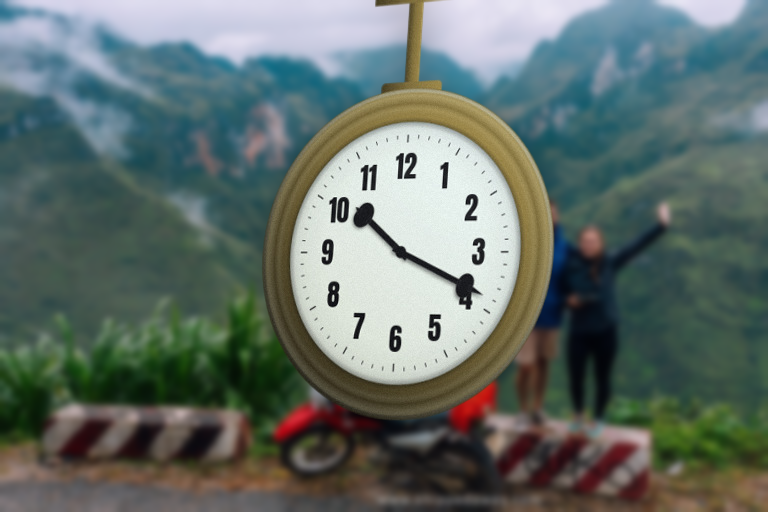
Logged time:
10h19
